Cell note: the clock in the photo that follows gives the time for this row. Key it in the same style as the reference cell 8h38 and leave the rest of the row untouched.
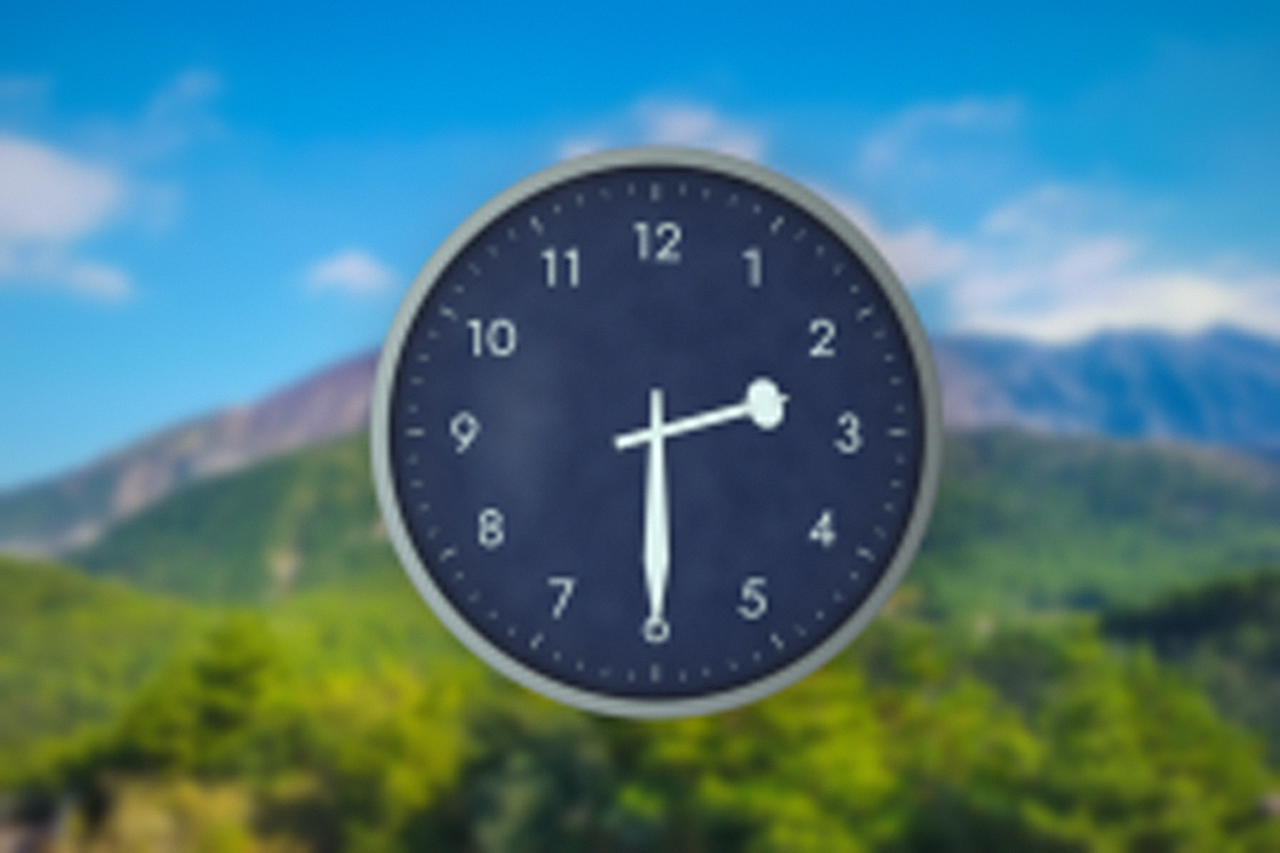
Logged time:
2h30
